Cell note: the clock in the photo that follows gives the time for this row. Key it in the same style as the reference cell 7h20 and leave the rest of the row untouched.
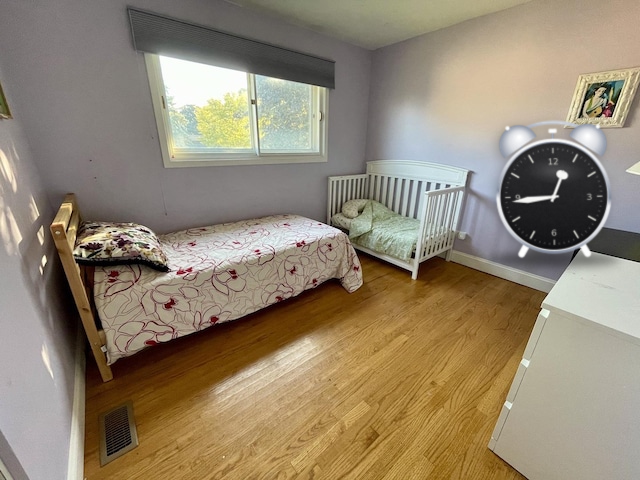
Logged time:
12h44
